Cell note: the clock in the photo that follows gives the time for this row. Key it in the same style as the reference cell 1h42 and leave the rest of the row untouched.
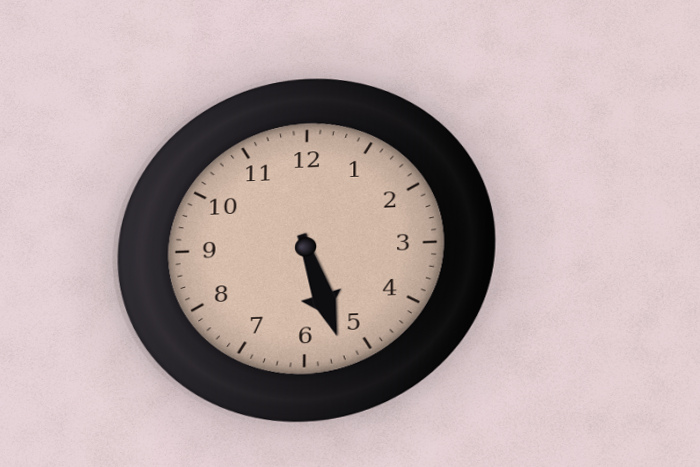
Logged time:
5h27
